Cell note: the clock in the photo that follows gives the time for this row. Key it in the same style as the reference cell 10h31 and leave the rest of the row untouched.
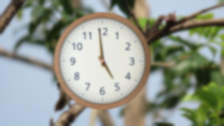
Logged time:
4h59
